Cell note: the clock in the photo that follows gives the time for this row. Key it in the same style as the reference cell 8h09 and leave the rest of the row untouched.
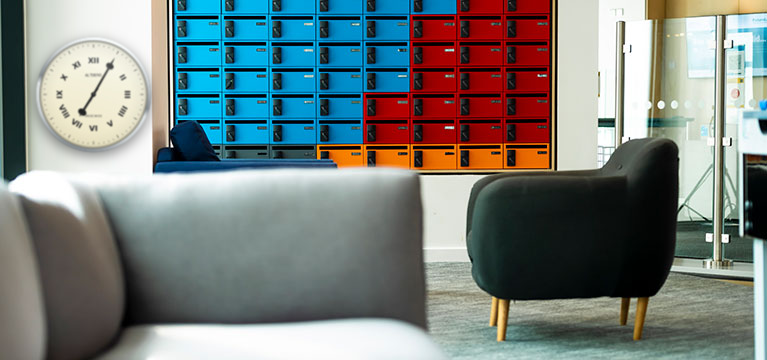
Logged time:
7h05
